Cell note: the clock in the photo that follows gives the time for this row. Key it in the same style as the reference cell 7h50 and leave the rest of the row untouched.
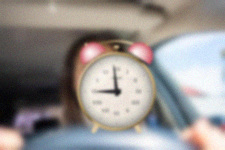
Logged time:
8h59
